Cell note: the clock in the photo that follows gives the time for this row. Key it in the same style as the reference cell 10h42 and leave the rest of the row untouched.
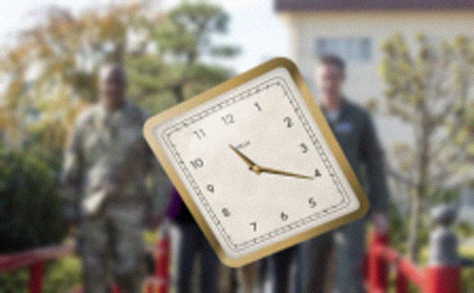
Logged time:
11h21
